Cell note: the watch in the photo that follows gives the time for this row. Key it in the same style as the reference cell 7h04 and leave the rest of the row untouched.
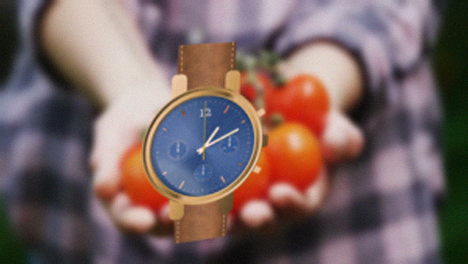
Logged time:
1h11
